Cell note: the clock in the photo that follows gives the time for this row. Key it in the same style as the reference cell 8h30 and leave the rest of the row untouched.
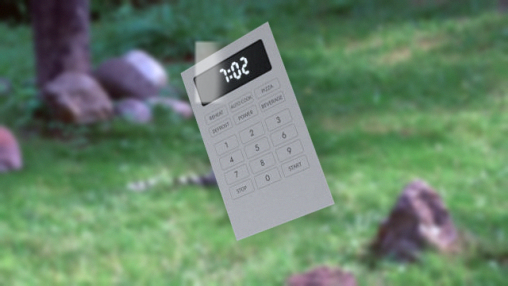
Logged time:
7h02
